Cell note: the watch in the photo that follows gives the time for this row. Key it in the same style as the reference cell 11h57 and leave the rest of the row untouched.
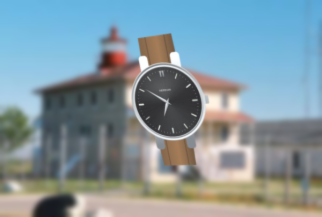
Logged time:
6h51
